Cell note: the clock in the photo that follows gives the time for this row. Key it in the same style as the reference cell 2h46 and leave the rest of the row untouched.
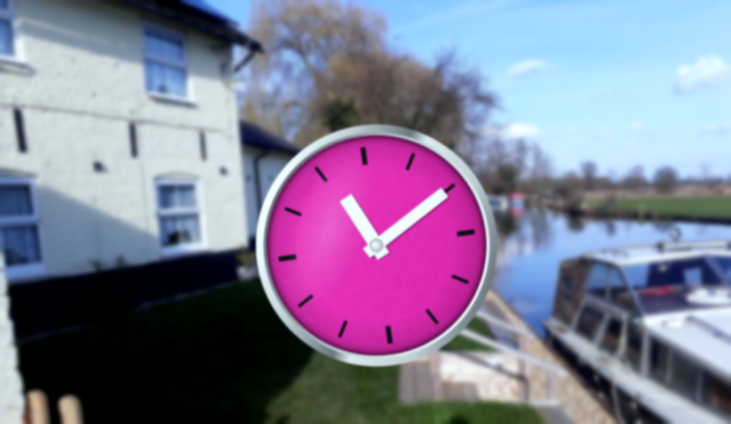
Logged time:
11h10
